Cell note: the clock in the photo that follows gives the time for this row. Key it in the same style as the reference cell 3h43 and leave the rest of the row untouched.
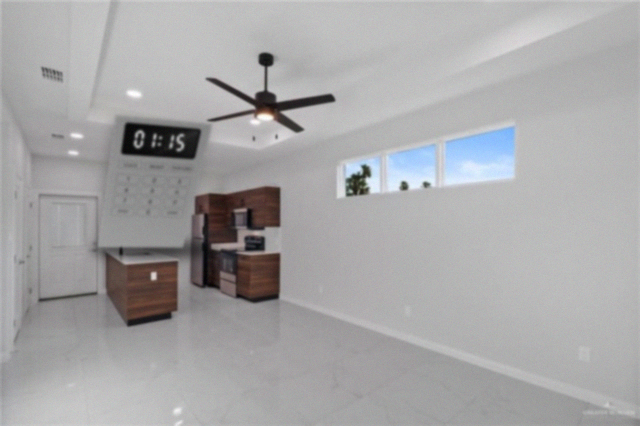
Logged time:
1h15
